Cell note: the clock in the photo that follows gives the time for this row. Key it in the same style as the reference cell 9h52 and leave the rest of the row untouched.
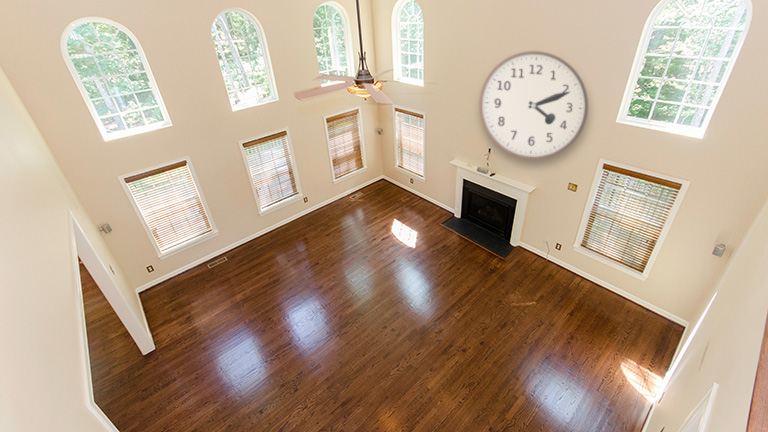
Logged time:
4h11
